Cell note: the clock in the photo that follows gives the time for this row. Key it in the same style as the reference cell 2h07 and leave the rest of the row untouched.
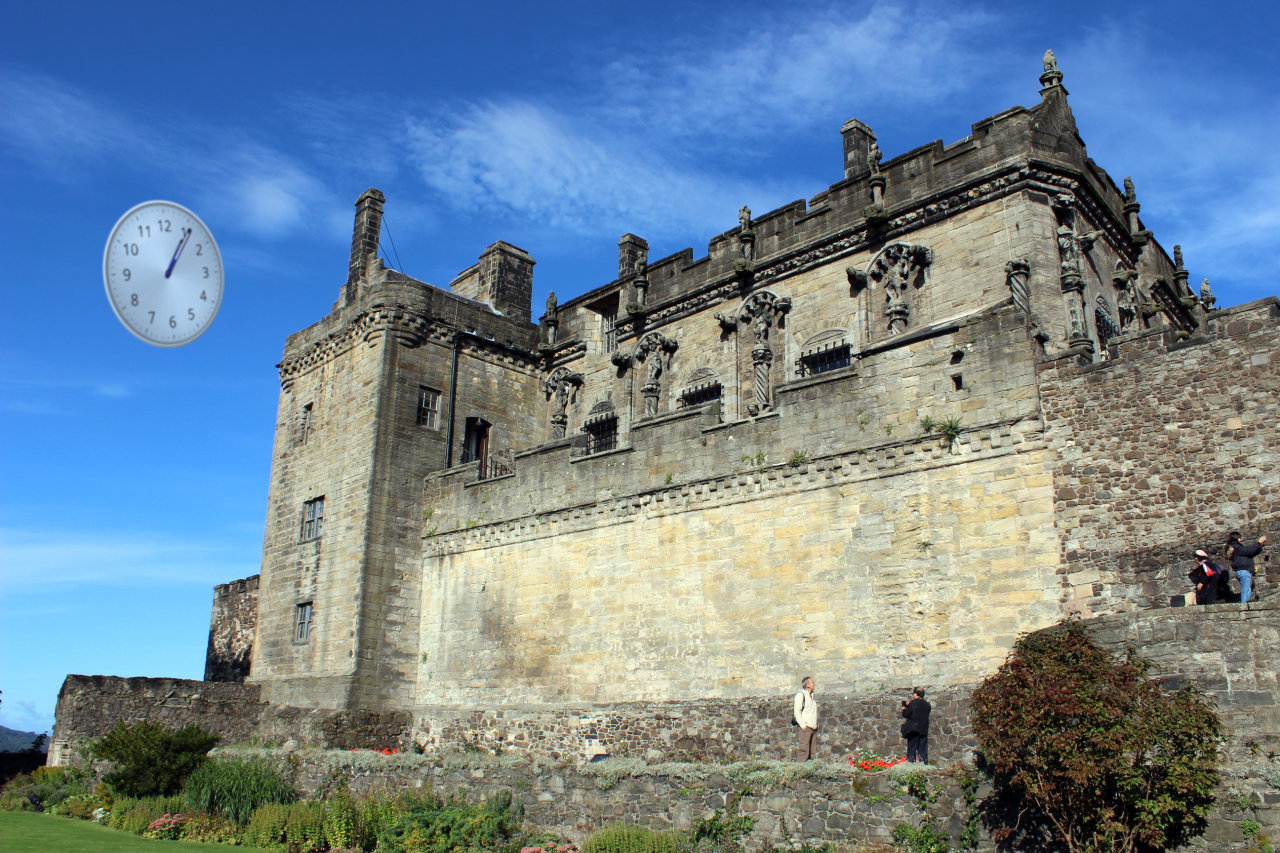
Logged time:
1h06
